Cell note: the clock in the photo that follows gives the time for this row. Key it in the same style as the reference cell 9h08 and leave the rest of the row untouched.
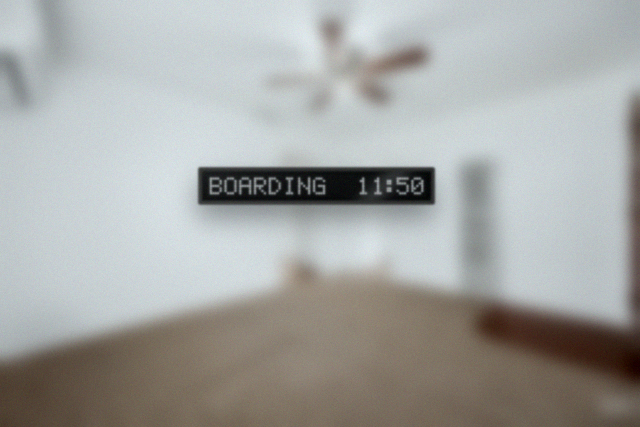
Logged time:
11h50
